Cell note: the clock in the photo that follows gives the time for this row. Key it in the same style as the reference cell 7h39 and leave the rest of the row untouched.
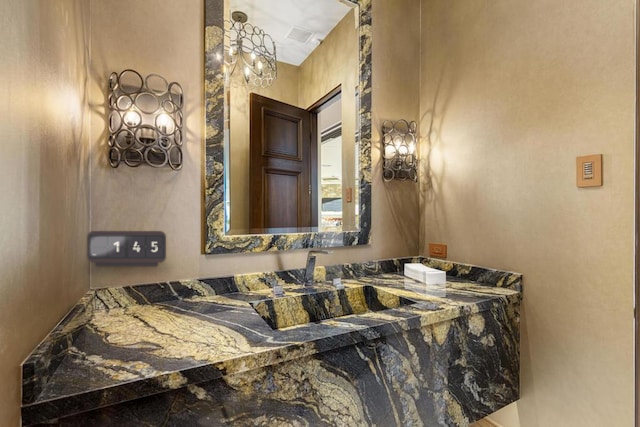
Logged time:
1h45
